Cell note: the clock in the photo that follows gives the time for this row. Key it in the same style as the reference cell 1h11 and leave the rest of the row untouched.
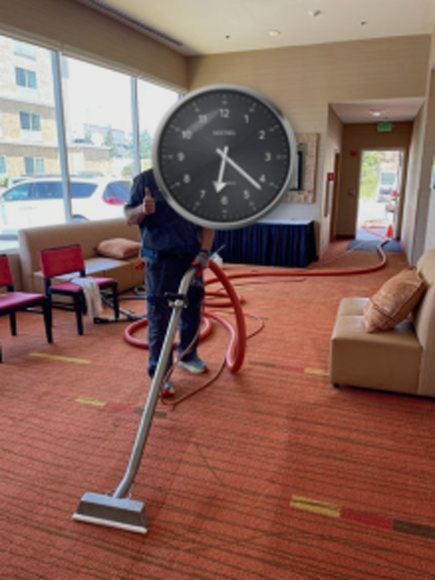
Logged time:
6h22
